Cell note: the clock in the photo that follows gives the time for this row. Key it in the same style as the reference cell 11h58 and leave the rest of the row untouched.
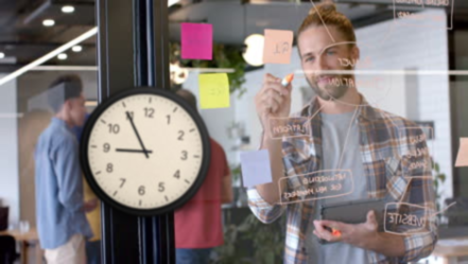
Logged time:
8h55
